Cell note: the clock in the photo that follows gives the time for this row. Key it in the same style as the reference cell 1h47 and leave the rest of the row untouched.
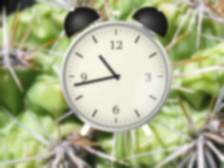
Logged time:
10h43
